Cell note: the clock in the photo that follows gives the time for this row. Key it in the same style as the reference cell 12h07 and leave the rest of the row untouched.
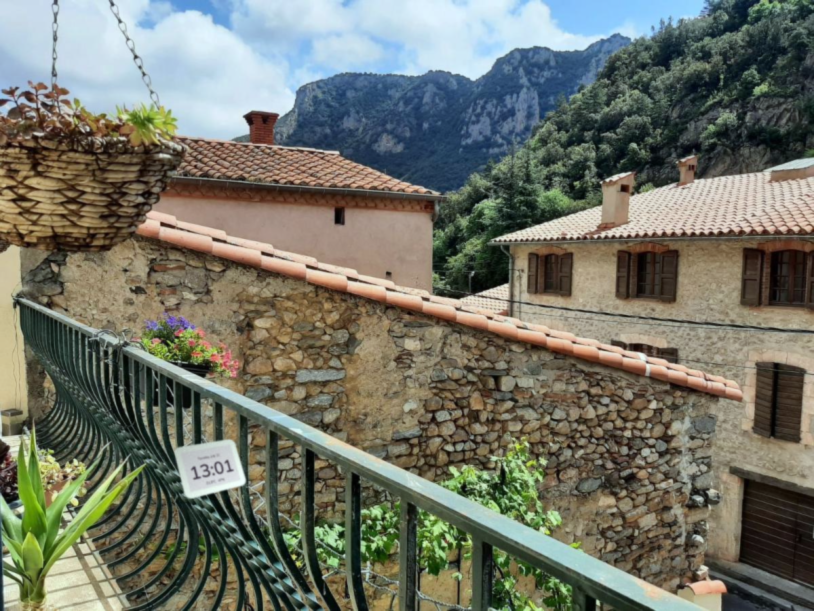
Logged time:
13h01
